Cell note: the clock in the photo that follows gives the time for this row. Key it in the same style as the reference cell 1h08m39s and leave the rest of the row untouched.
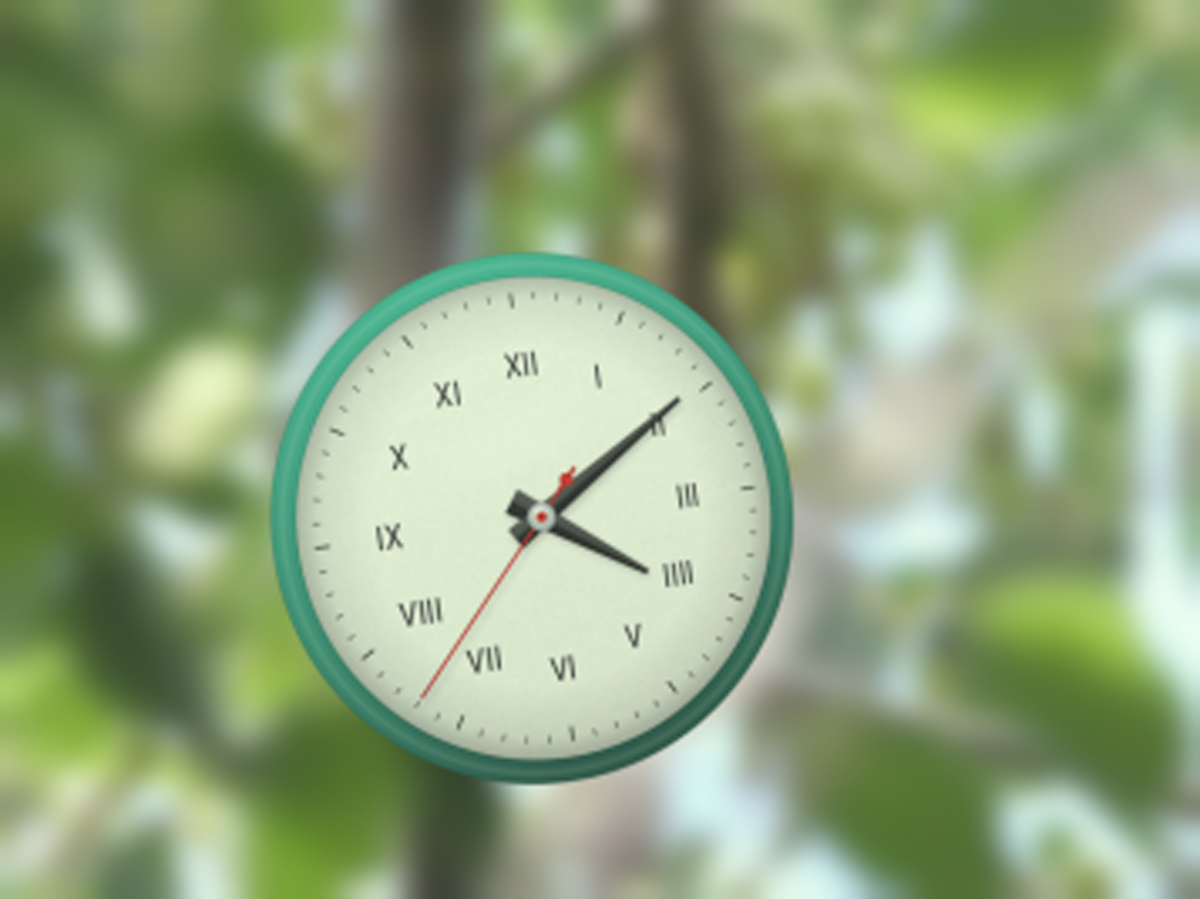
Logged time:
4h09m37s
